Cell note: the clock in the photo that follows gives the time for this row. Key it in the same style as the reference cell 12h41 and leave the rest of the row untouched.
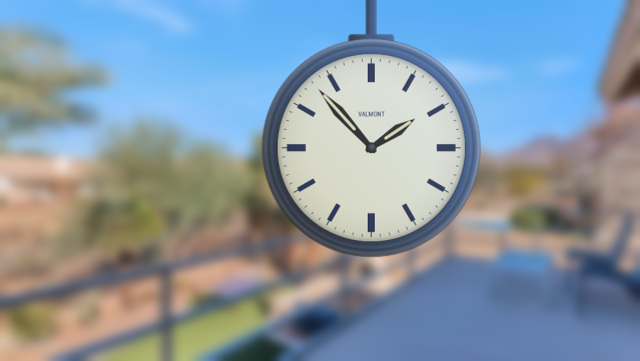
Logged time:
1h53
